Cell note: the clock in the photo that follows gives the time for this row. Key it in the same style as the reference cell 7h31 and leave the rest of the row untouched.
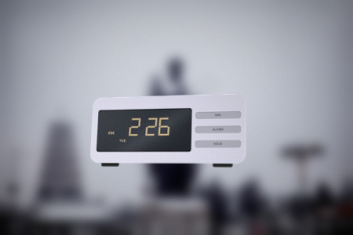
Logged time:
2h26
